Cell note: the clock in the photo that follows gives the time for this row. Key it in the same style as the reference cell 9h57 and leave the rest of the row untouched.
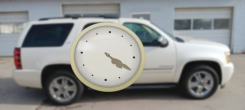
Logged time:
4h20
